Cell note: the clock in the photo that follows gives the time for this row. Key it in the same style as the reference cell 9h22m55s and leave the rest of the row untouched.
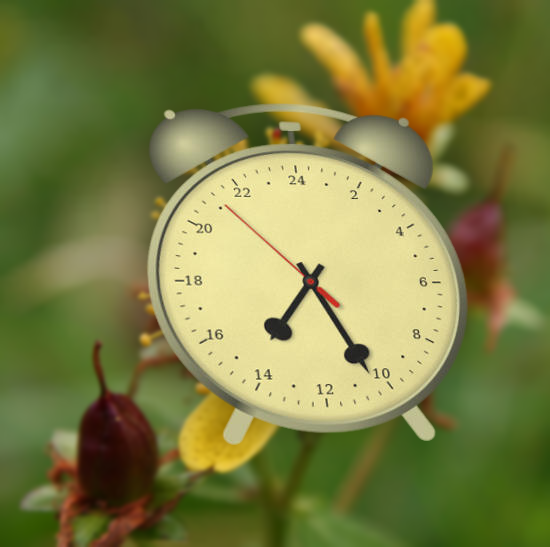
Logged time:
14h25m53s
